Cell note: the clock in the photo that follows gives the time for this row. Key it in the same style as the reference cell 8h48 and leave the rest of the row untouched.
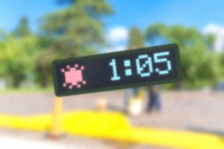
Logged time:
1h05
